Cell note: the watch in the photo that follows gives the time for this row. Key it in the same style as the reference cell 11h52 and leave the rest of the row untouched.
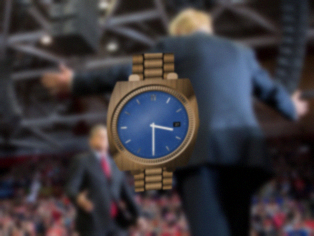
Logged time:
3h30
